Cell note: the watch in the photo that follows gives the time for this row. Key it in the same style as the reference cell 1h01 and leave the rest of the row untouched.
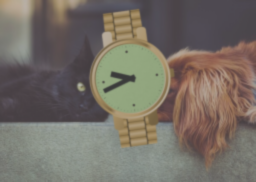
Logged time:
9h42
